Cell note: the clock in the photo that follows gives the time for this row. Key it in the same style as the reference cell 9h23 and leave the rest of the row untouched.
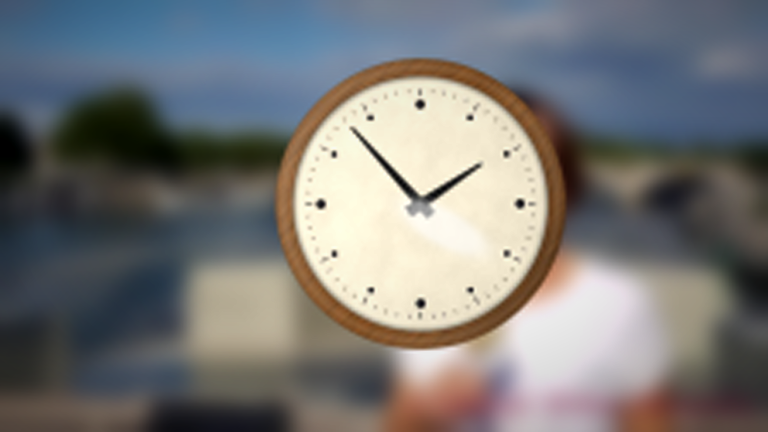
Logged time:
1h53
